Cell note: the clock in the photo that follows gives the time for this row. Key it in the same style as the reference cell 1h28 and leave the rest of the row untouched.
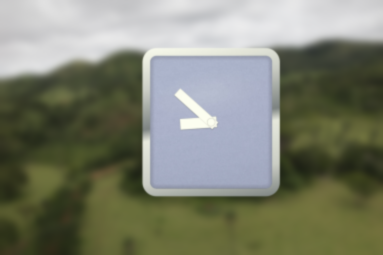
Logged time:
8h52
